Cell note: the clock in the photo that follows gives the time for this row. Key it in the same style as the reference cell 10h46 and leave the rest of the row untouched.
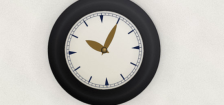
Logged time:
10h05
